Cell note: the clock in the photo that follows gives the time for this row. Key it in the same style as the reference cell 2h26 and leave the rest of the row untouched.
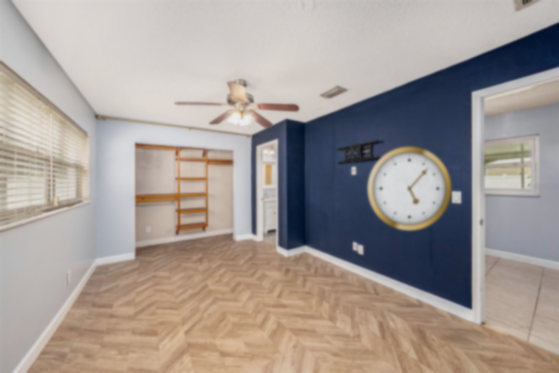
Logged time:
5h07
